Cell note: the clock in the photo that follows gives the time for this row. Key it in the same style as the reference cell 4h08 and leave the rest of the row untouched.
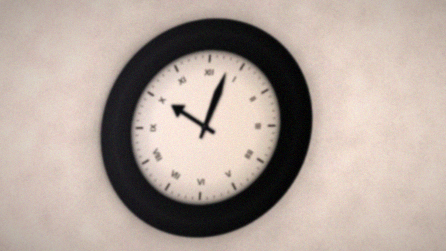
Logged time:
10h03
